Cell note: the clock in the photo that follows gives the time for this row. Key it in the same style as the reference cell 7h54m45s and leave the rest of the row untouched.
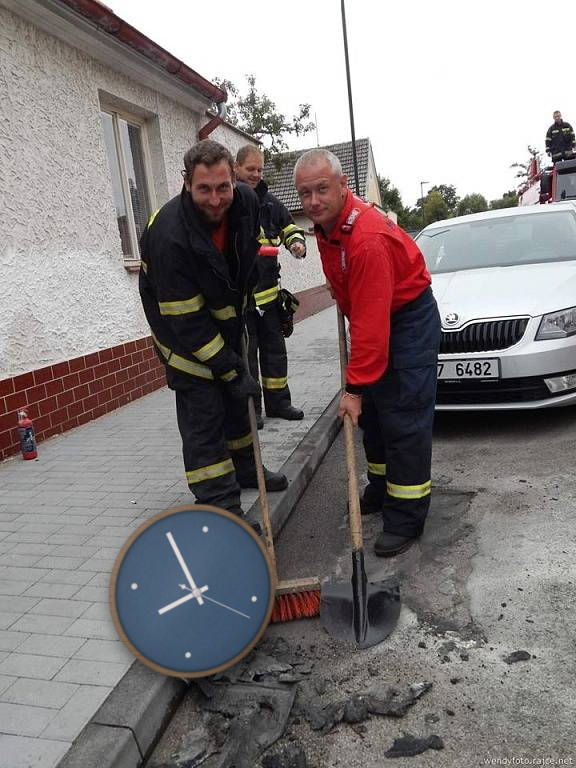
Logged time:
7h54m18s
